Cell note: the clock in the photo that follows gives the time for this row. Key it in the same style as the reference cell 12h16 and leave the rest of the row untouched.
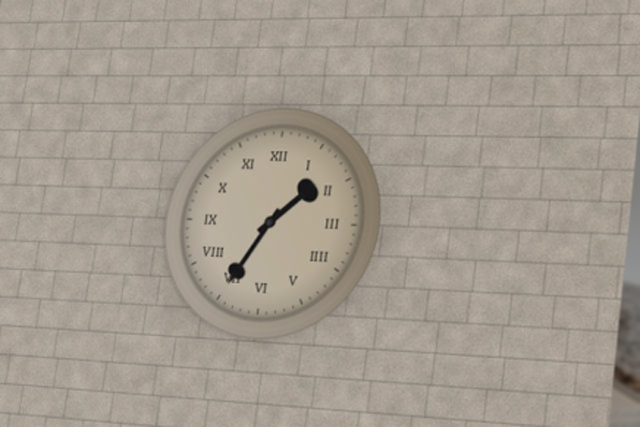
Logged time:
1h35
